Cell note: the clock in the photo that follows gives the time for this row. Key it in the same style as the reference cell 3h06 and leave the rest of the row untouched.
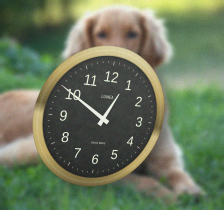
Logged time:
12h50
